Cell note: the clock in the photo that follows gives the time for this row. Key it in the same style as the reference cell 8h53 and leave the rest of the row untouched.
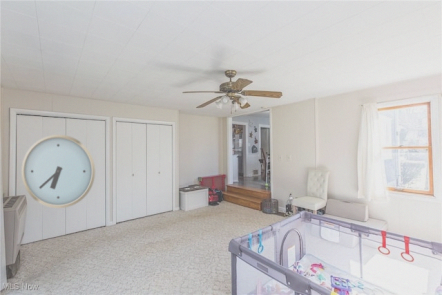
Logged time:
6h38
